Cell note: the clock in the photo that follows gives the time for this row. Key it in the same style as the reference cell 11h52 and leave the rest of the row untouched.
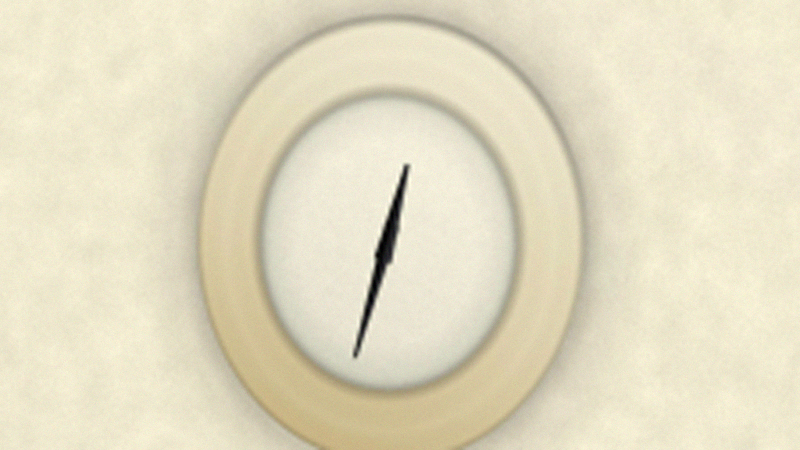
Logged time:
12h33
